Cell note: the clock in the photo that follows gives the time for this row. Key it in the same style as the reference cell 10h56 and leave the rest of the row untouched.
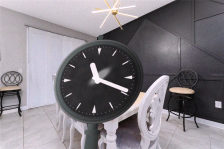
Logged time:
11h19
